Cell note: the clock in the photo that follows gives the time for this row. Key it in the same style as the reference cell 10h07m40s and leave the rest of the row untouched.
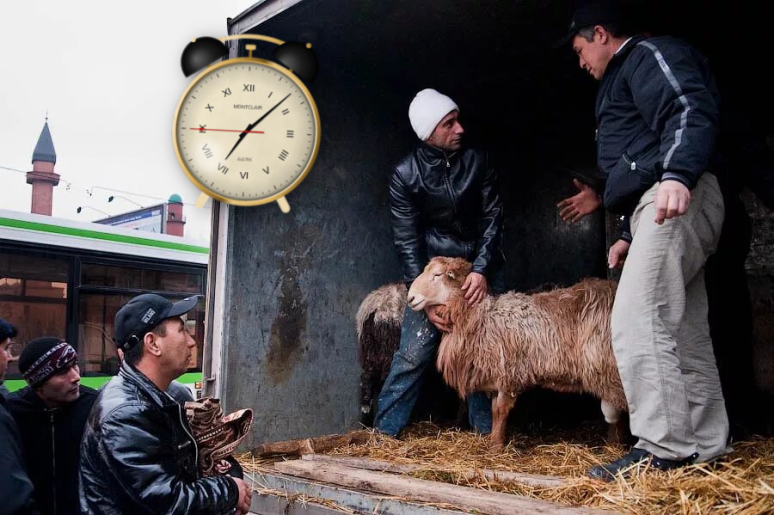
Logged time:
7h07m45s
